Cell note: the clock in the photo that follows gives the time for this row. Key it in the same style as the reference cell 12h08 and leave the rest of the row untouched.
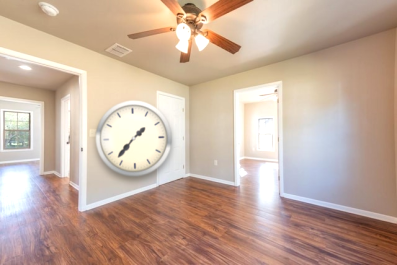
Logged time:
1h37
